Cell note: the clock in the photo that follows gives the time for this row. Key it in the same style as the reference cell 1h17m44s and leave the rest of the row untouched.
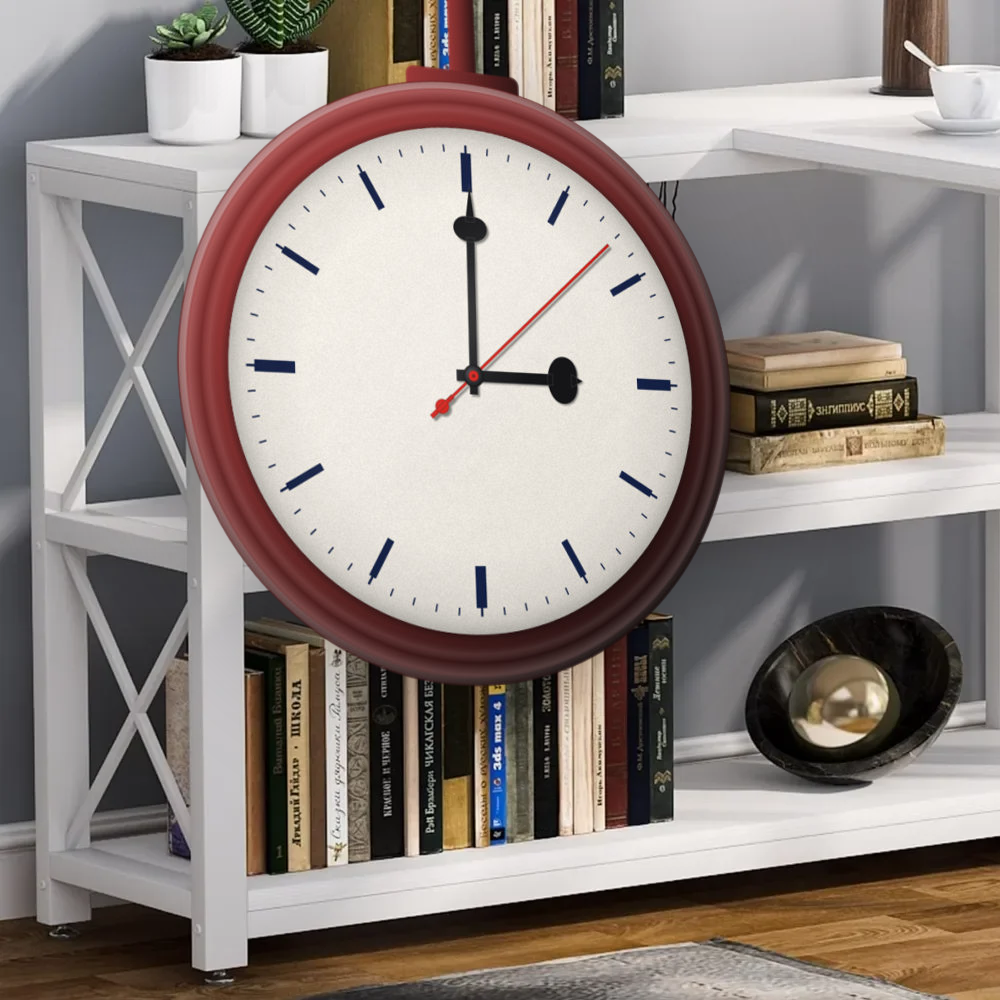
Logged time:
3h00m08s
